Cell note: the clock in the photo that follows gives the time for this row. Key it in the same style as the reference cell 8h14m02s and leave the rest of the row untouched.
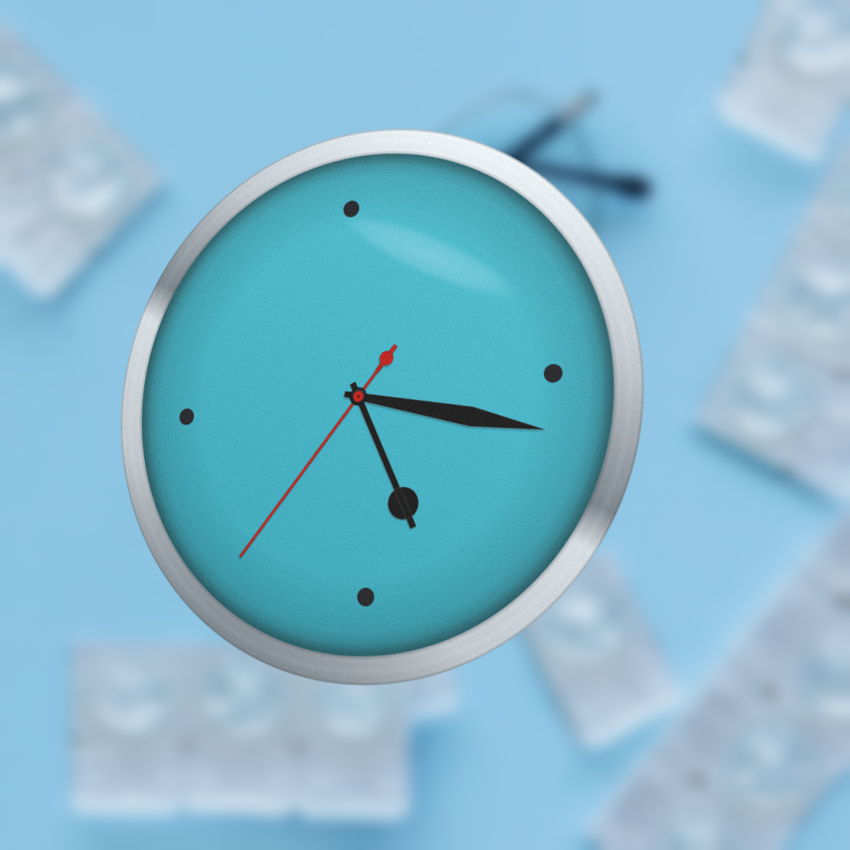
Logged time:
5h17m37s
